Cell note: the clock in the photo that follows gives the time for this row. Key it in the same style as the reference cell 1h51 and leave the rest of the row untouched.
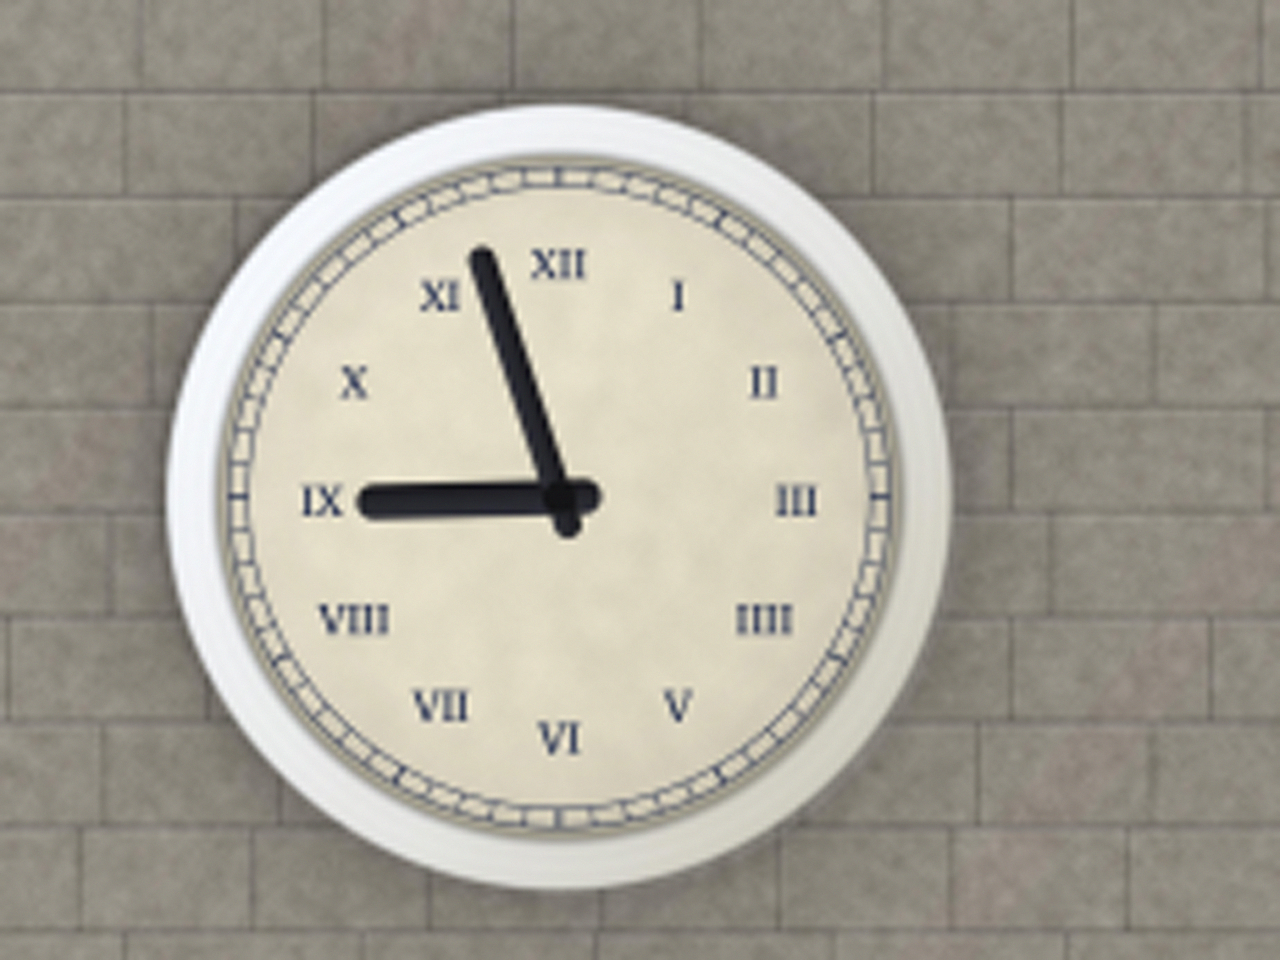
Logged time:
8h57
